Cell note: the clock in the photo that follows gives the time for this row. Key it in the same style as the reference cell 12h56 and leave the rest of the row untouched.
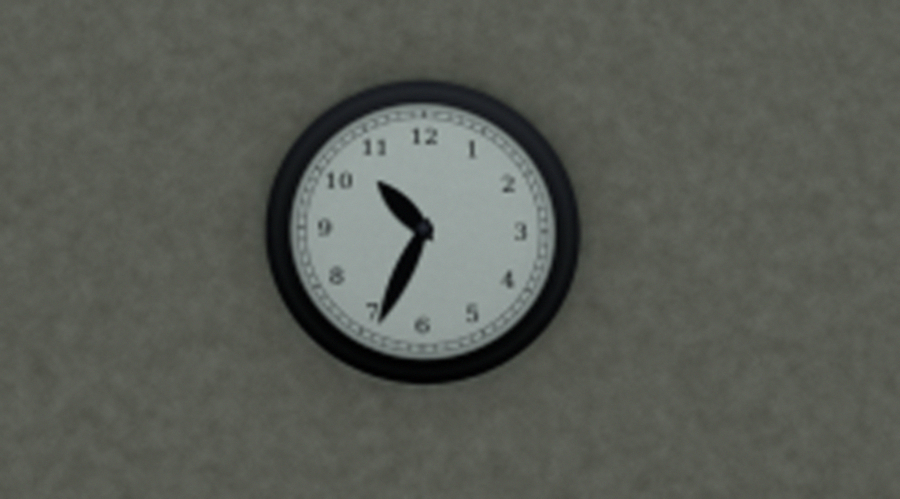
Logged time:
10h34
